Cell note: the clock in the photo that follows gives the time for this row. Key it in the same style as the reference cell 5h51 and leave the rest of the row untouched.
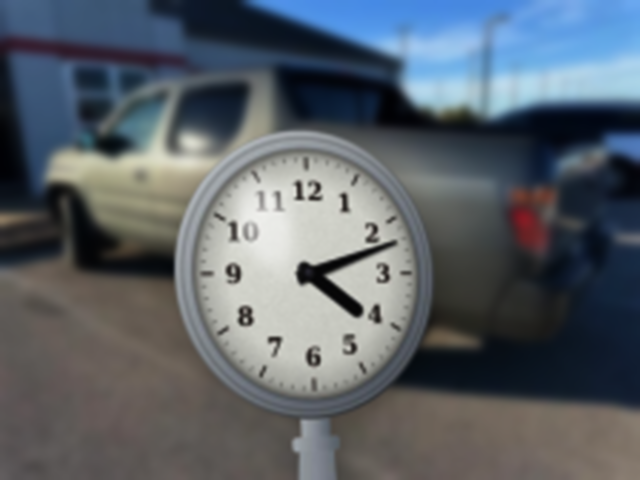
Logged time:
4h12
